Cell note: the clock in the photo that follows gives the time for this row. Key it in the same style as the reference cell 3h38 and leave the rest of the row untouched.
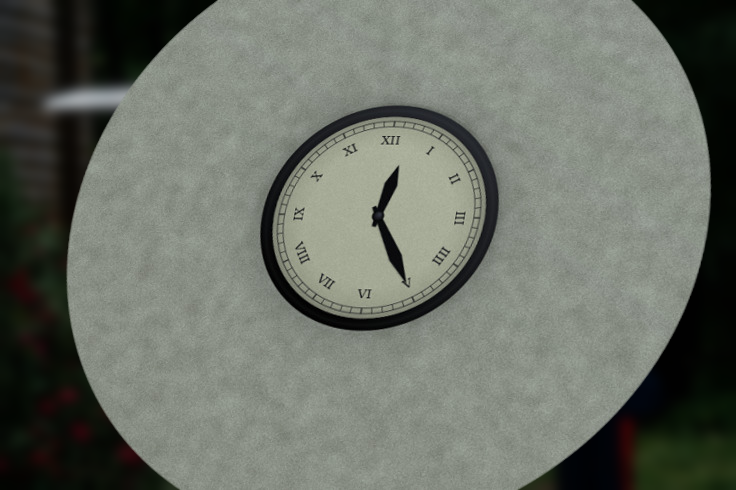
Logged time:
12h25
